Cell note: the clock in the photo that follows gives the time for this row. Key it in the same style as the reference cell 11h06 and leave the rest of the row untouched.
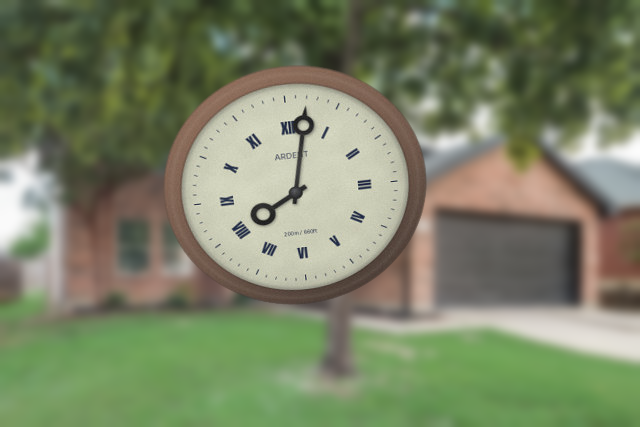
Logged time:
8h02
